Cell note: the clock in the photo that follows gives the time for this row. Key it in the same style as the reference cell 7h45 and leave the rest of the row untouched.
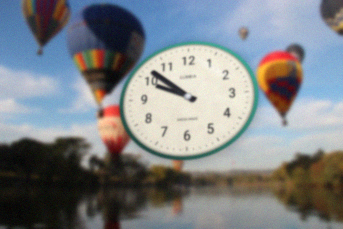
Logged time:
9h52
